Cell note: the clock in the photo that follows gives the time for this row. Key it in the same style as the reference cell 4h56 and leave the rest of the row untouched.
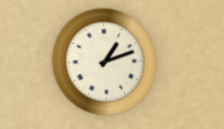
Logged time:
1h12
